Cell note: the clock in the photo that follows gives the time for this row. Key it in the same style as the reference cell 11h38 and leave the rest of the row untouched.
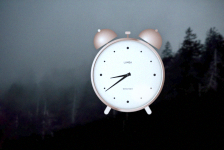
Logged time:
8h39
